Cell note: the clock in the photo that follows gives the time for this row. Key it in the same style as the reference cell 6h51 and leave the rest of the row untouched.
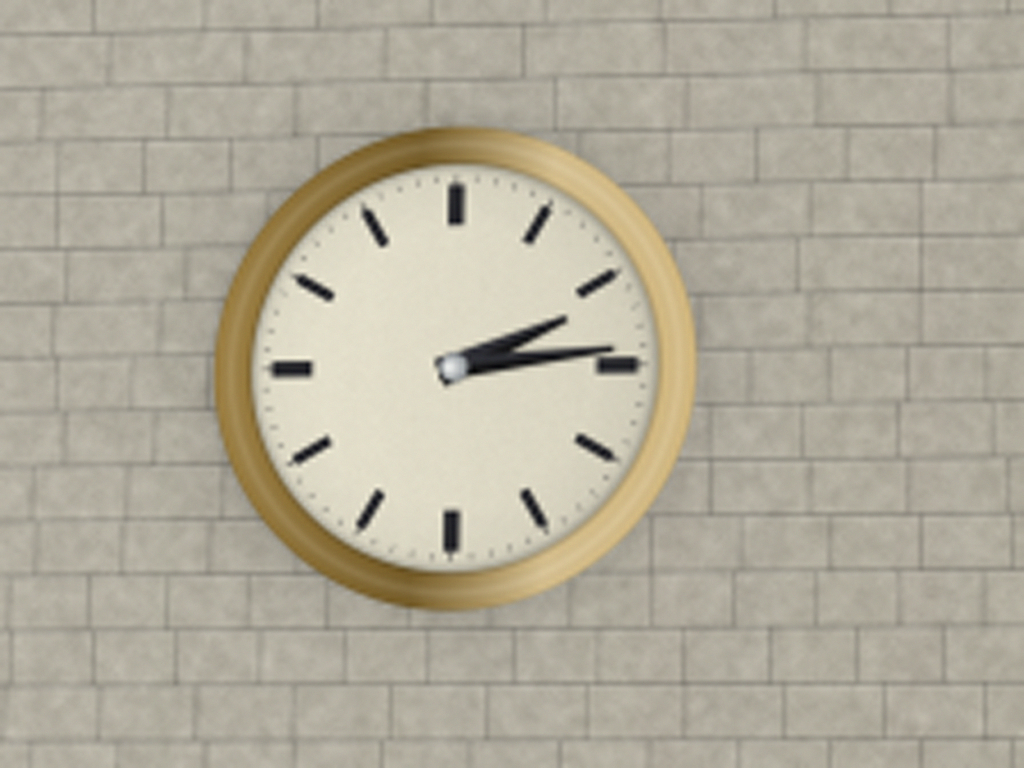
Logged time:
2h14
